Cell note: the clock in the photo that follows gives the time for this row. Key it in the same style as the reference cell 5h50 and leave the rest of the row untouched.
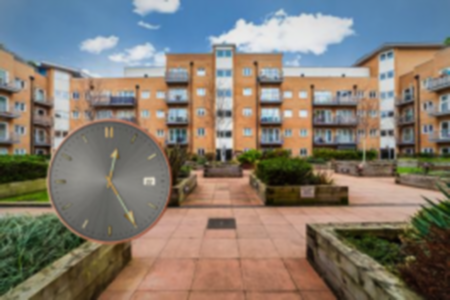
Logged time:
12h25
